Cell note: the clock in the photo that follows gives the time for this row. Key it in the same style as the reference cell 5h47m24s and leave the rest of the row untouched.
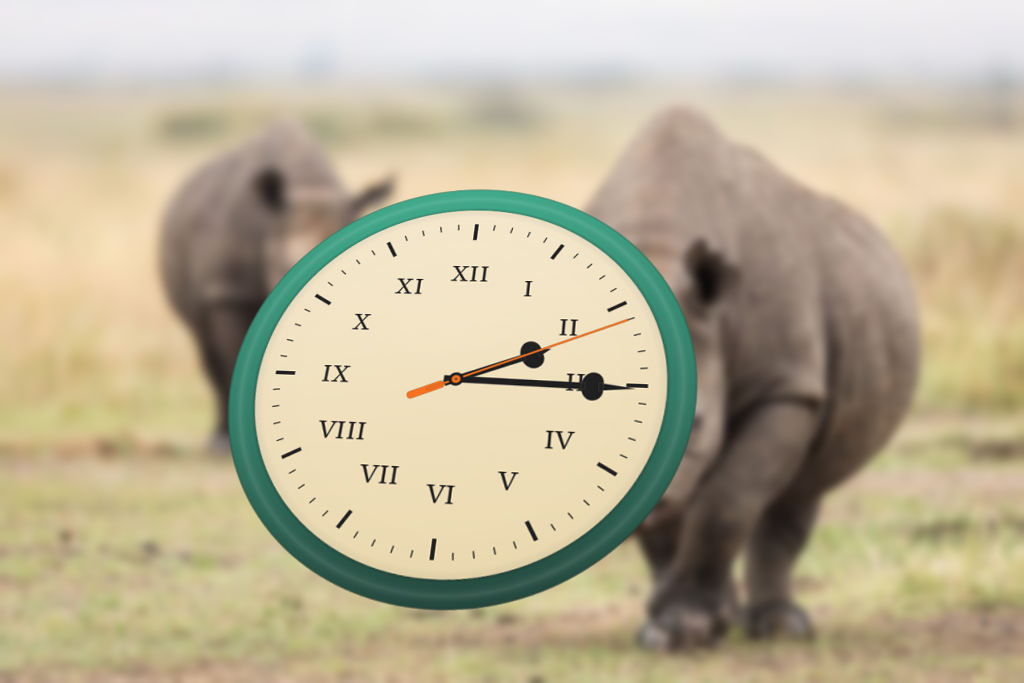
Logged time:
2h15m11s
